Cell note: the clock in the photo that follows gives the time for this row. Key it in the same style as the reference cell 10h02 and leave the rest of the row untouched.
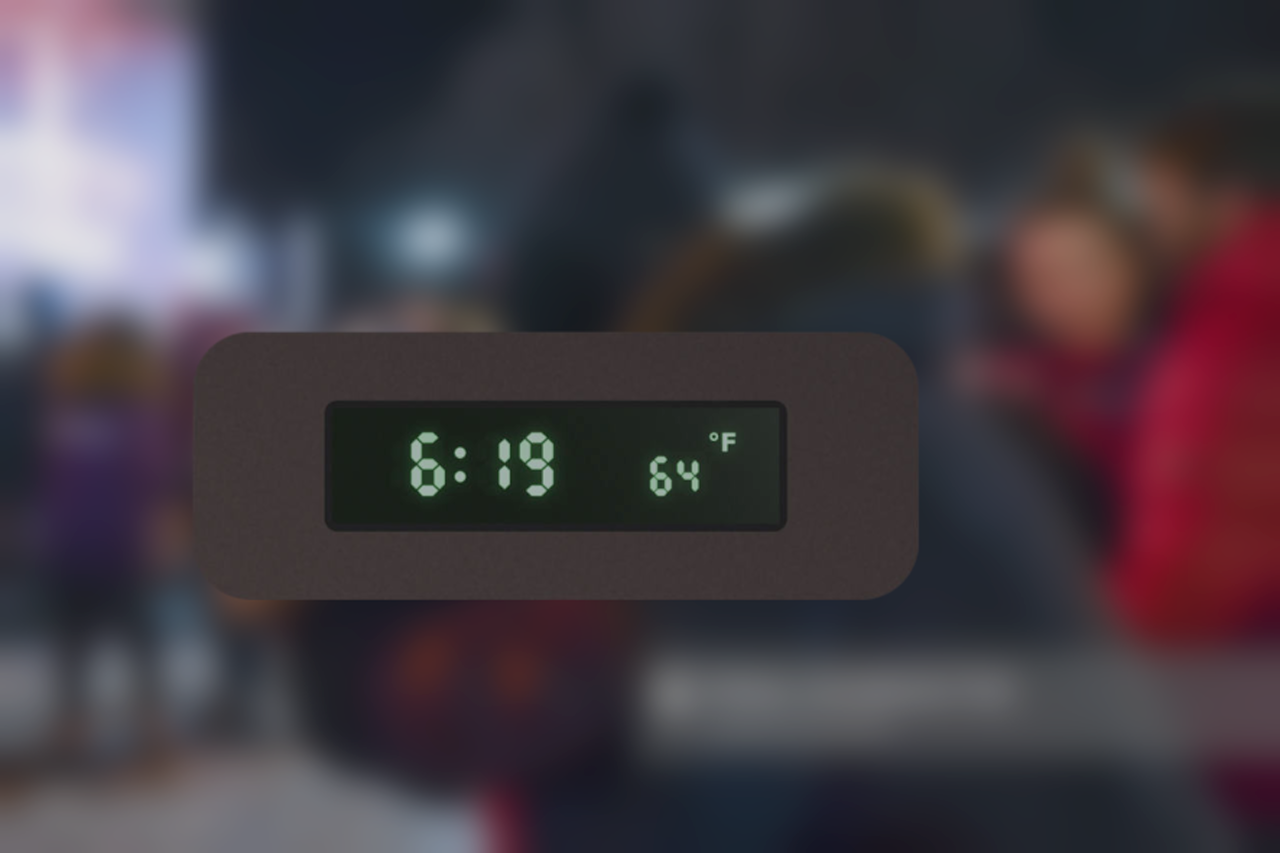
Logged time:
6h19
